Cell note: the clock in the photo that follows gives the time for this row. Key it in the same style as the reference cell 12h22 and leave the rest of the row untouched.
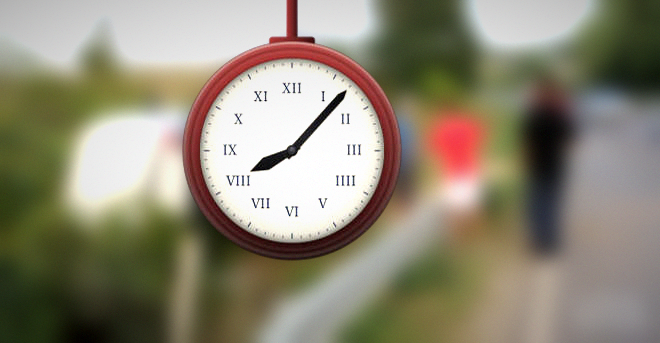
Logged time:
8h07
